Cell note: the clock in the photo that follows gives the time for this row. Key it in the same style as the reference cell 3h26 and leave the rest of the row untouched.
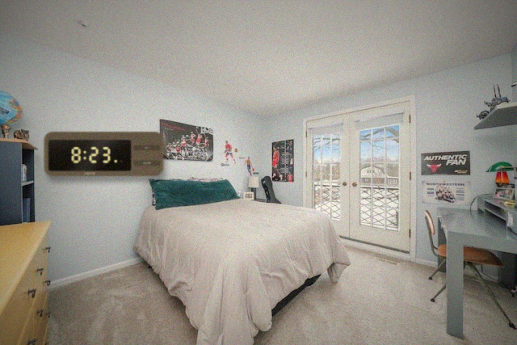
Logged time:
8h23
